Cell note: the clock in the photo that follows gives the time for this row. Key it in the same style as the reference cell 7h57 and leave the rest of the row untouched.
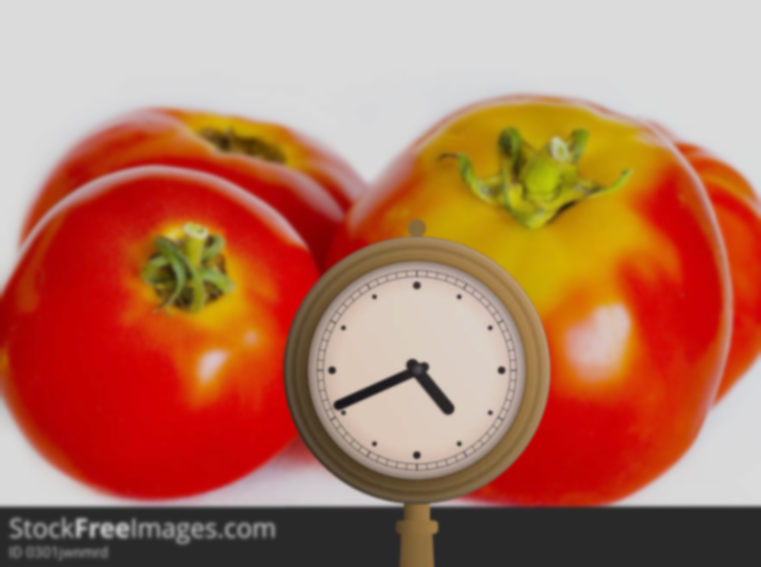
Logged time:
4h41
